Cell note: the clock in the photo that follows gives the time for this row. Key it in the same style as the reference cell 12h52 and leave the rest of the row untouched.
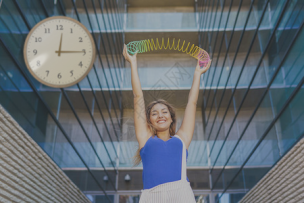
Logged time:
12h15
